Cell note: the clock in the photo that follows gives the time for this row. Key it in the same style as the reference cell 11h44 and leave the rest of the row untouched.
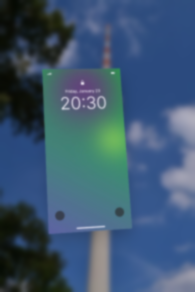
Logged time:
20h30
